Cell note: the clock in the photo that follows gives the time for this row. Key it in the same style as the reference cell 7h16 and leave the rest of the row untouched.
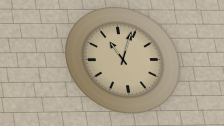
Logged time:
11h04
